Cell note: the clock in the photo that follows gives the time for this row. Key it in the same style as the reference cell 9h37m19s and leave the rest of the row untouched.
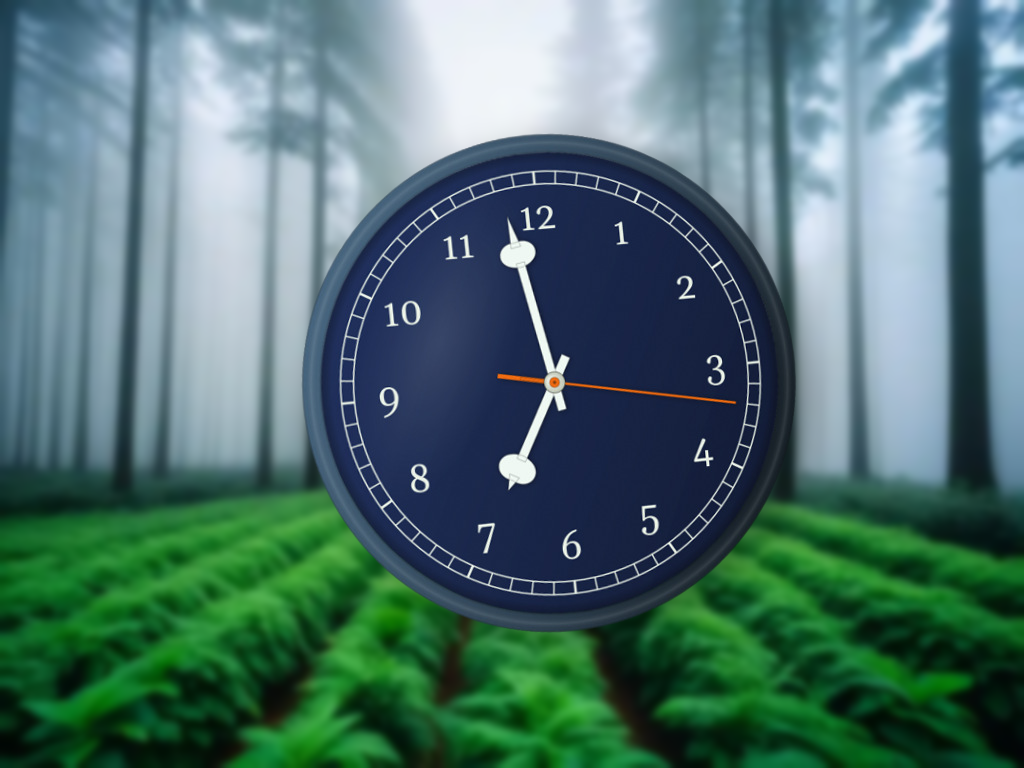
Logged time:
6h58m17s
